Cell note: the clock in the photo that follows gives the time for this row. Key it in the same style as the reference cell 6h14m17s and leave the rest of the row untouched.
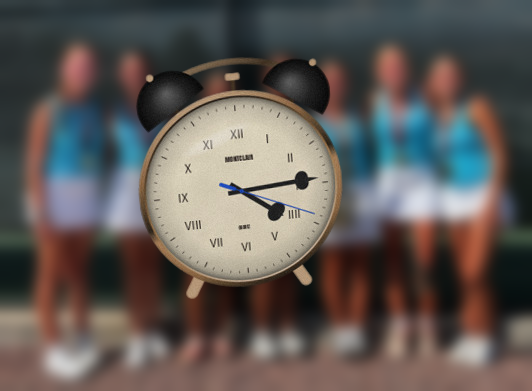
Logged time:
4h14m19s
